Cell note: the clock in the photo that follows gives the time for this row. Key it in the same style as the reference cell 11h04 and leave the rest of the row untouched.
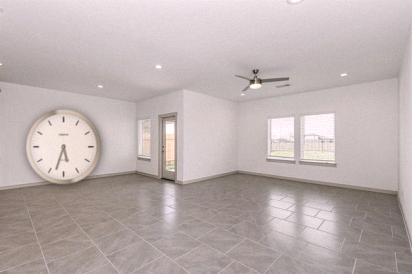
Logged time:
5h33
